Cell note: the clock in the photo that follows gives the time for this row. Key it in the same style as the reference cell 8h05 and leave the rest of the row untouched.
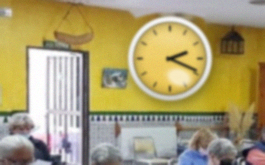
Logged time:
2h19
